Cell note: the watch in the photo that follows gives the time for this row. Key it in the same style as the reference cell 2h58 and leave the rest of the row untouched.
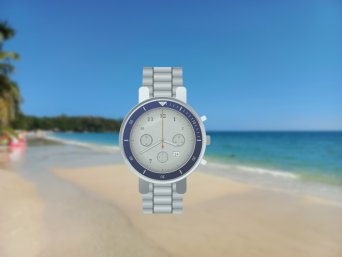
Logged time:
3h40
